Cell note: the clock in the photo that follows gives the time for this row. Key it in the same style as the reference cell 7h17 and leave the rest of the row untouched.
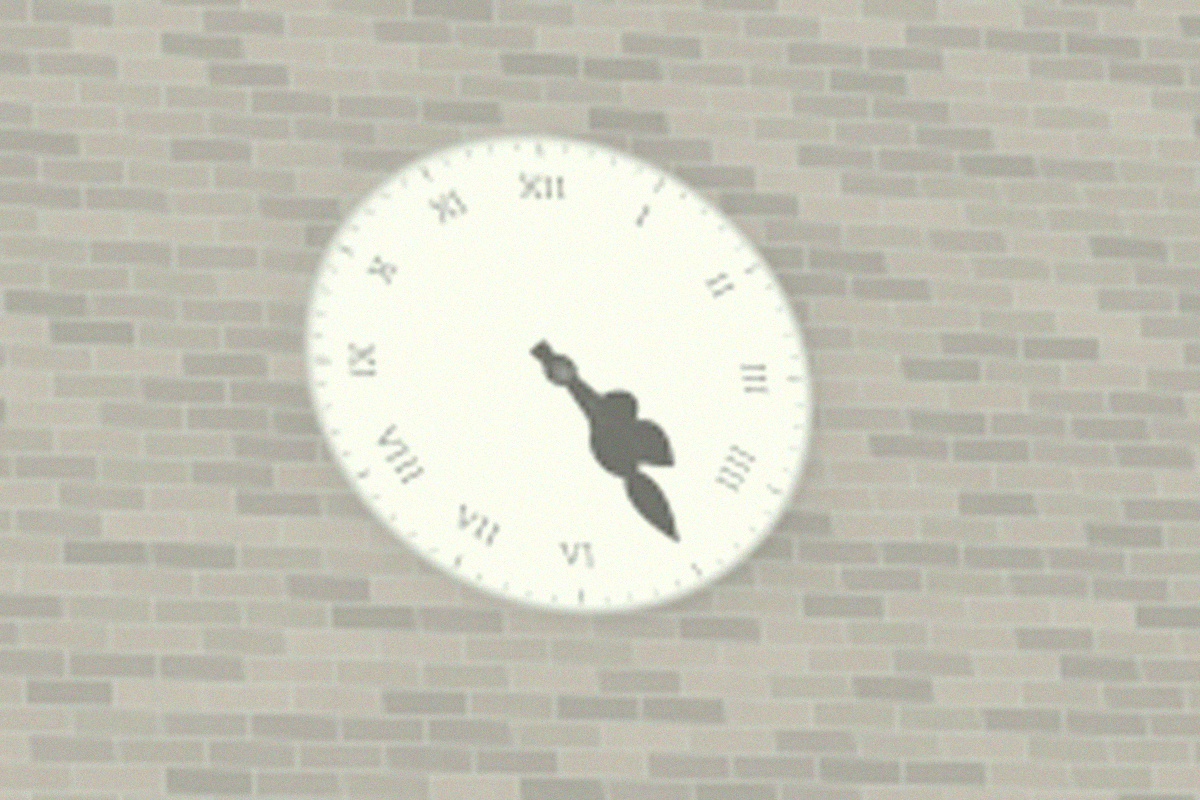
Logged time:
4h25
